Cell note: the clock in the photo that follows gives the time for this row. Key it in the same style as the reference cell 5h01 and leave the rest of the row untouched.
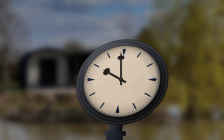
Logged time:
9h59
